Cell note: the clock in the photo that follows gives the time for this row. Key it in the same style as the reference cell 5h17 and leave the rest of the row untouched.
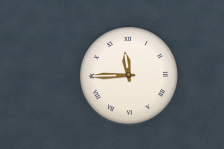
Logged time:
11h45
